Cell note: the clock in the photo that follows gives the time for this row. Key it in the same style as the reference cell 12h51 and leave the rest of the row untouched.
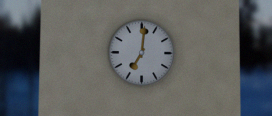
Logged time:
7h01
